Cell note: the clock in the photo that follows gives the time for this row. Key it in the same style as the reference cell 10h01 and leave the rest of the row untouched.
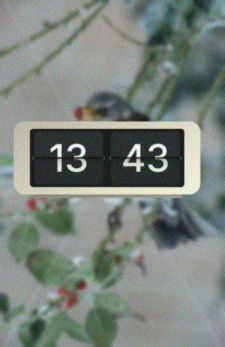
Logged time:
13h43
